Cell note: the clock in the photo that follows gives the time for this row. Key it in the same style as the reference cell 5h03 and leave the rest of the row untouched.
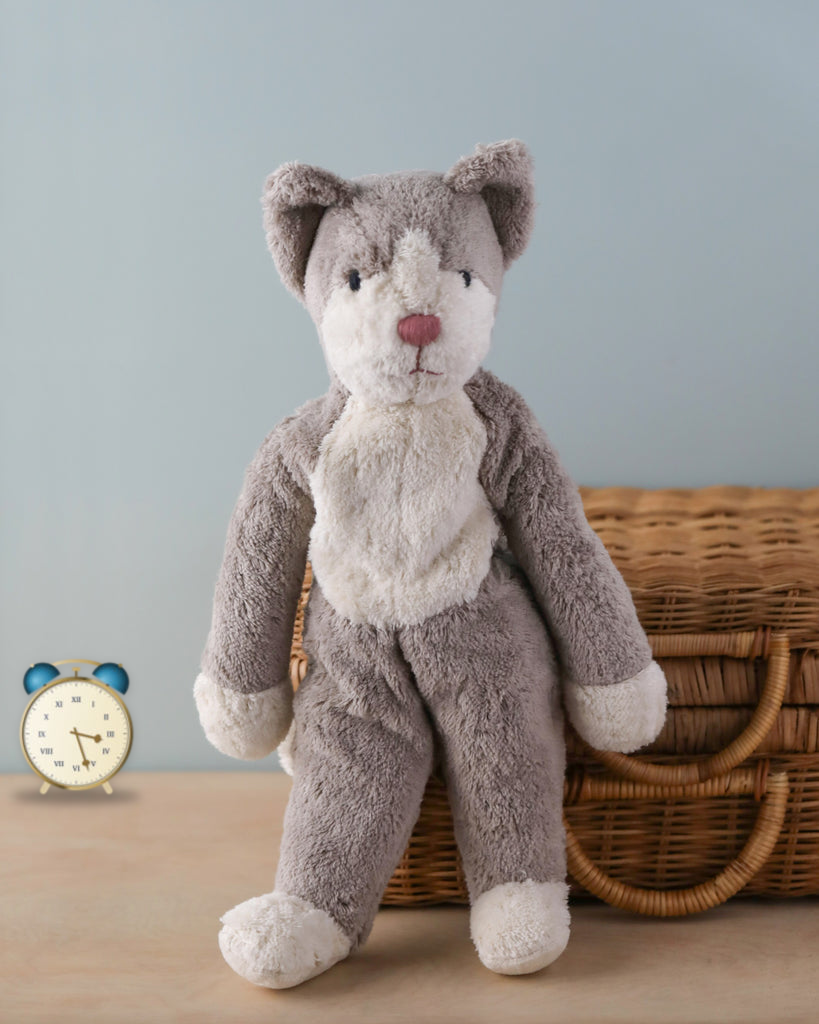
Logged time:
3h27
